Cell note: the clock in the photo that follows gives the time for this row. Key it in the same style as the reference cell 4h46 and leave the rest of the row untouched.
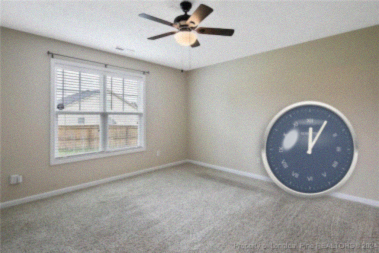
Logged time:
12h05
